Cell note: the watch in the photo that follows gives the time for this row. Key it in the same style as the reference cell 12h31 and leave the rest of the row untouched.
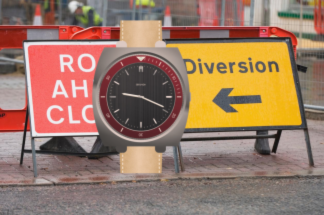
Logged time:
9h19
